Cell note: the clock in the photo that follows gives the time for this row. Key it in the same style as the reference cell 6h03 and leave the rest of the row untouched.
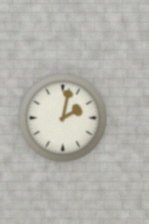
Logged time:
2h02
